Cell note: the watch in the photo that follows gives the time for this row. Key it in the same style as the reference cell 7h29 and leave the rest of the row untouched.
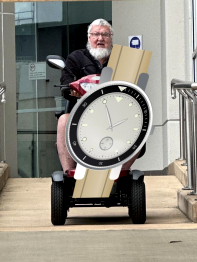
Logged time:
1h55
